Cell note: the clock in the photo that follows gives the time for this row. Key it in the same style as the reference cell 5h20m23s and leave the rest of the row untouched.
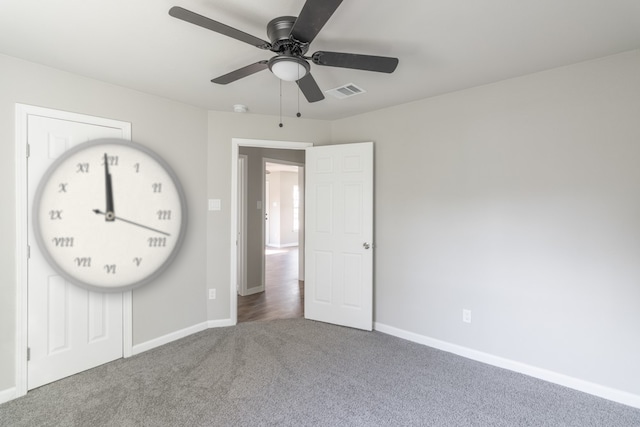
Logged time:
11h59m18s
